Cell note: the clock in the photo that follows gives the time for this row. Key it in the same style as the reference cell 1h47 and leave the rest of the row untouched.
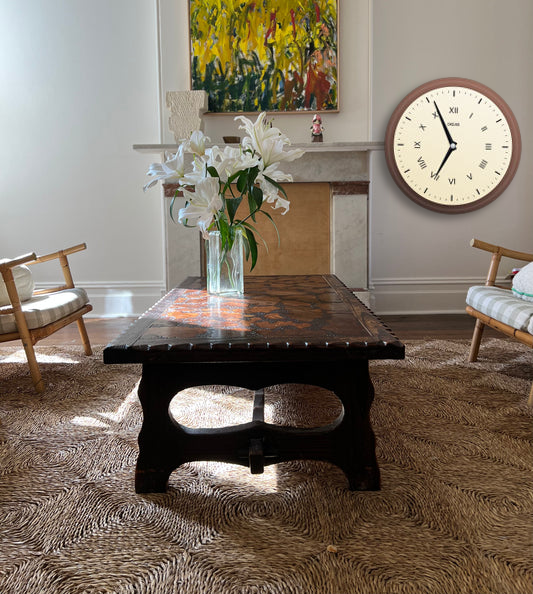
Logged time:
6h56
